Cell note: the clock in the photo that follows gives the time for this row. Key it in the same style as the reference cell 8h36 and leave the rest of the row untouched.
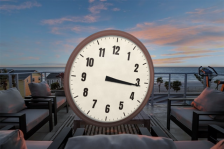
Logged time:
3h16
